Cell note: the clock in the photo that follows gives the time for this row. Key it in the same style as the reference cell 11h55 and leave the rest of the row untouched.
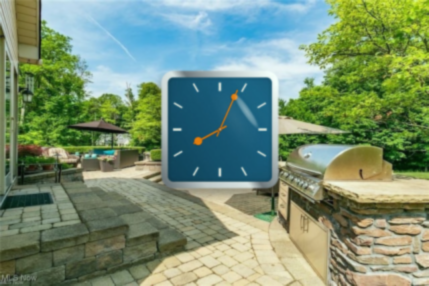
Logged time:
8h04
